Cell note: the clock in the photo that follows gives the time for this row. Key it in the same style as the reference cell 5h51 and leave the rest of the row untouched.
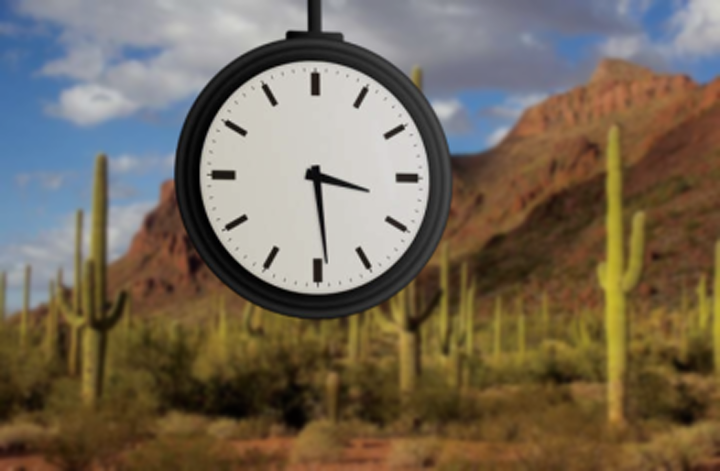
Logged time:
3h29
